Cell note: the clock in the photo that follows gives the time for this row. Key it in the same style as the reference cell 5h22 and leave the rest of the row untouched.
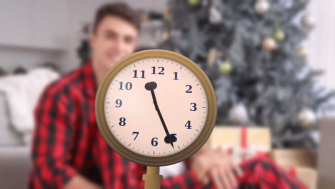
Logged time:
11h26
